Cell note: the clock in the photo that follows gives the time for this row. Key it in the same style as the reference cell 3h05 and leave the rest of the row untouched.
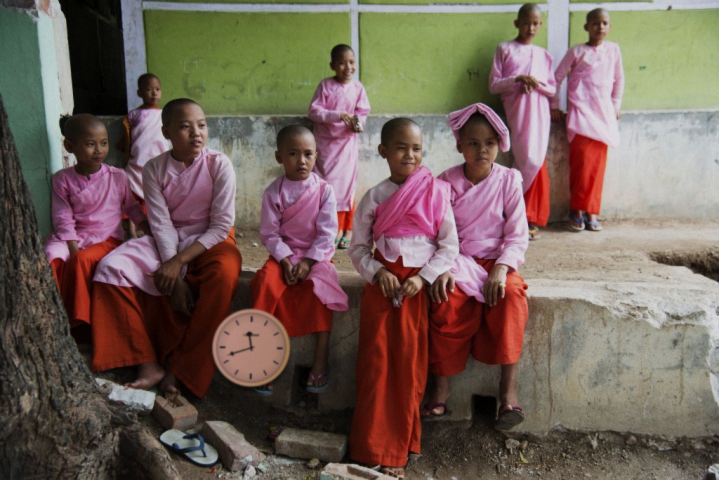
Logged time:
11h42
